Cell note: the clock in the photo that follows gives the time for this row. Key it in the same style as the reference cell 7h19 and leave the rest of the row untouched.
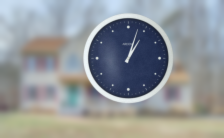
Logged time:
1h03
